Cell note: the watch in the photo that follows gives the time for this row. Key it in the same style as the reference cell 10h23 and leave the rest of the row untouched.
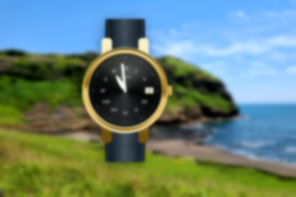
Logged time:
10h59
